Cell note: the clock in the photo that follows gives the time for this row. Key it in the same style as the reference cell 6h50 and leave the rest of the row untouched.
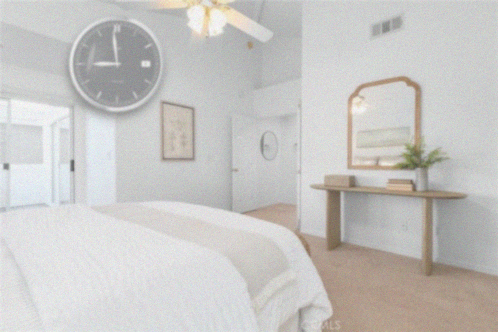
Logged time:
8h59
